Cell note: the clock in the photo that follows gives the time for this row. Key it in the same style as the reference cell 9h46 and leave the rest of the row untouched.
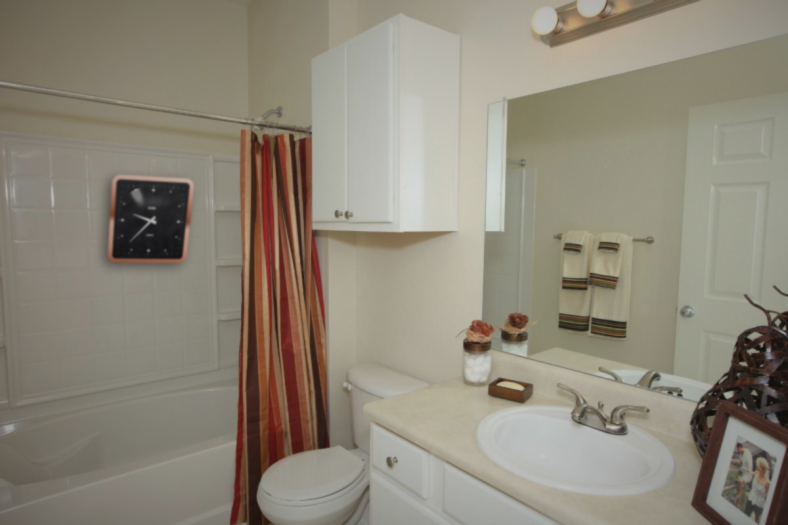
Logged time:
9h37
